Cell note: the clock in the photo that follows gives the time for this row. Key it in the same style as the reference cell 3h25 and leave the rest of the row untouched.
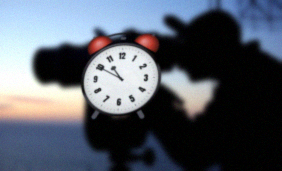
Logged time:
10h50
